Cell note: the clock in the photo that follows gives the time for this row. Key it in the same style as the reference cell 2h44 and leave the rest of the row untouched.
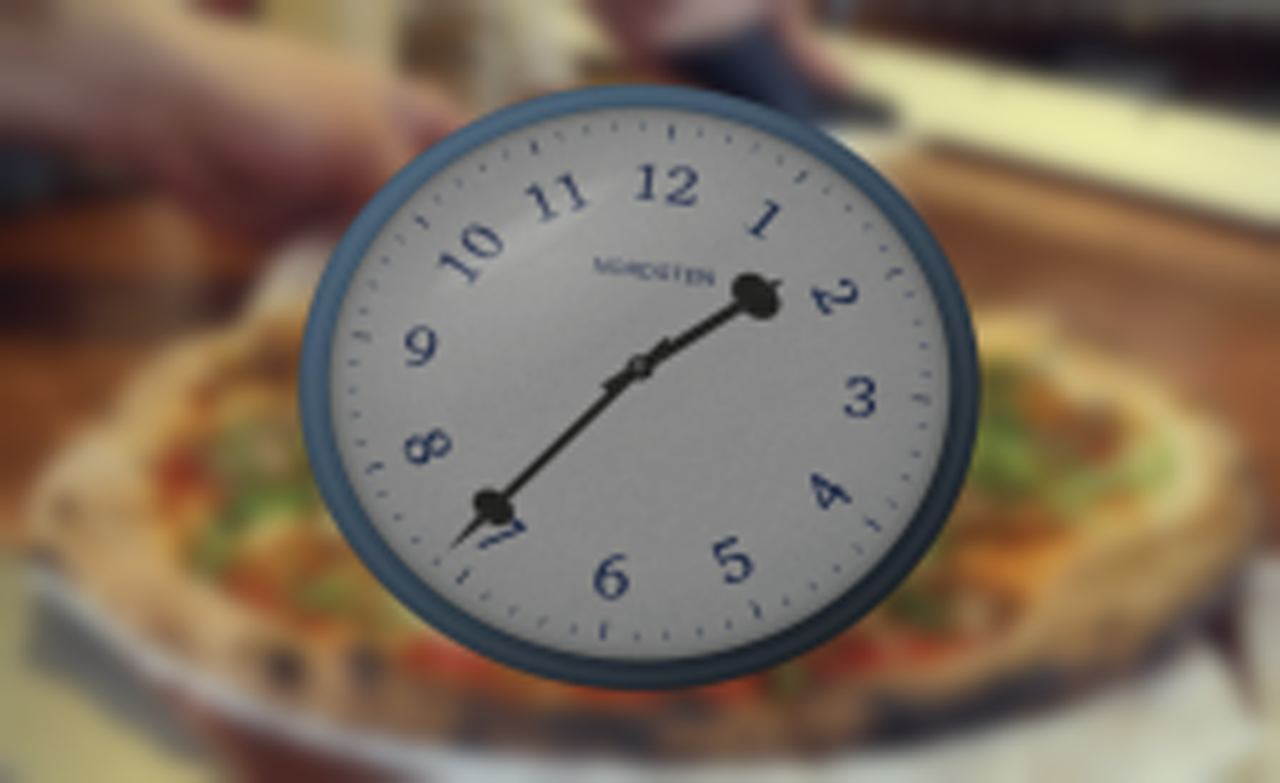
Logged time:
1h36
